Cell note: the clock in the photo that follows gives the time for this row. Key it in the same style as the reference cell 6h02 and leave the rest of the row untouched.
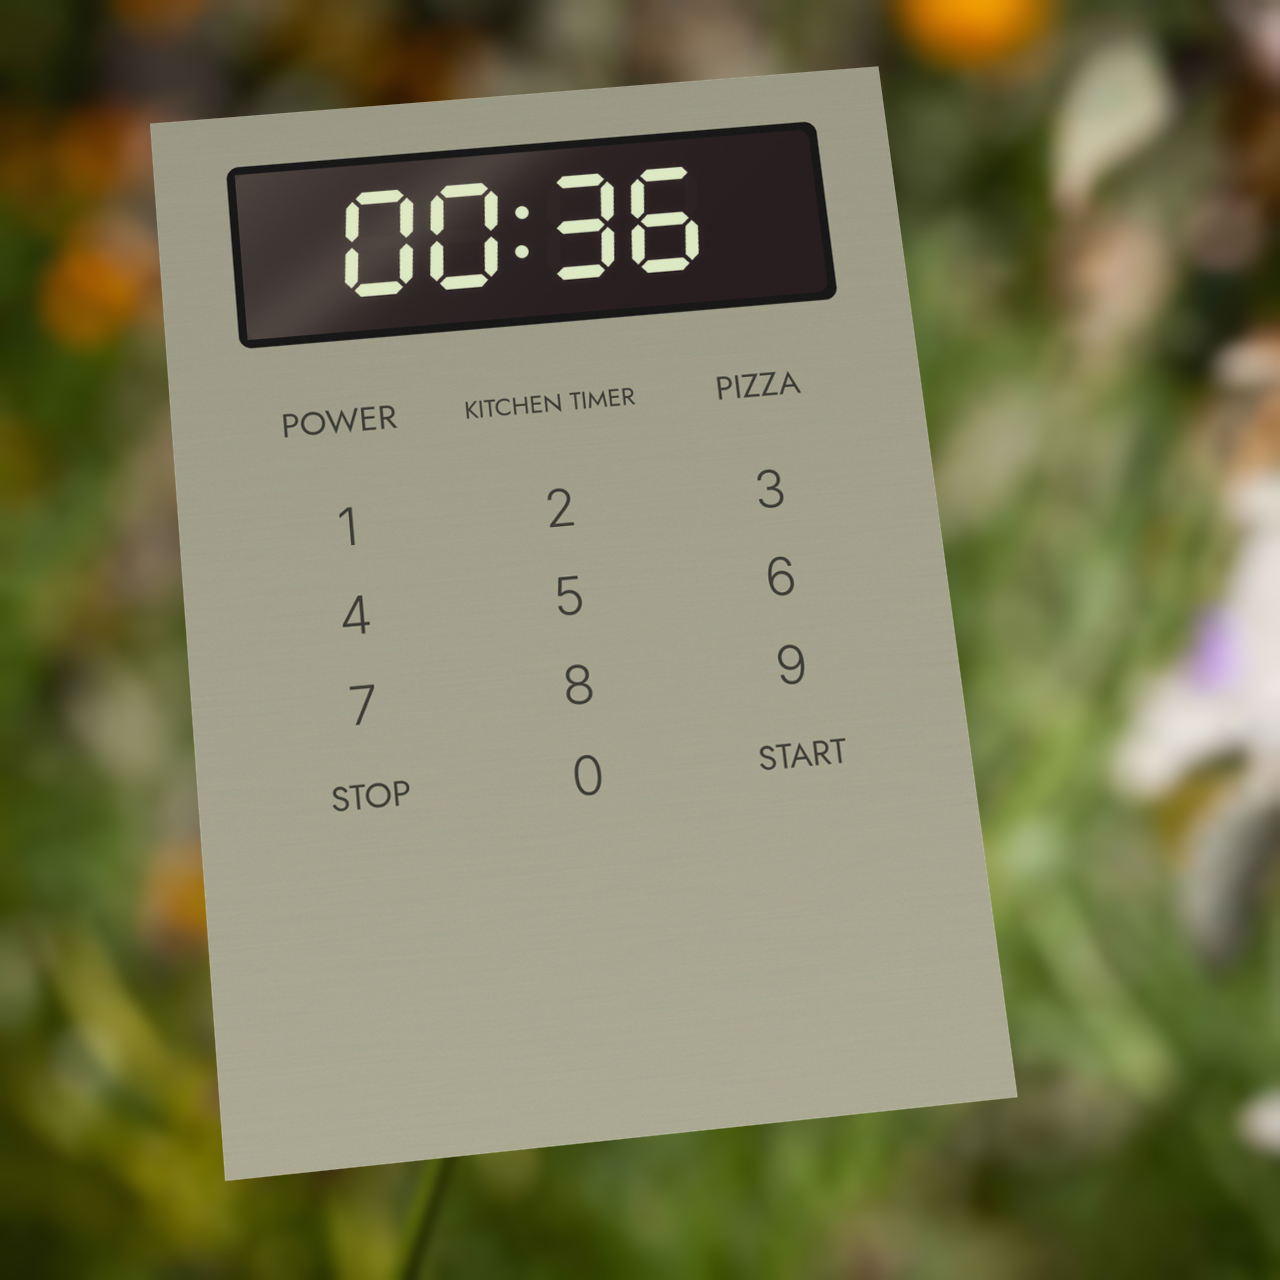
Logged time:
0h36
